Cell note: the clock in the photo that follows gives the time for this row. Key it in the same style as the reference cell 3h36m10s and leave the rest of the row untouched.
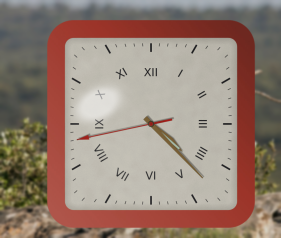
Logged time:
4h22m43s
